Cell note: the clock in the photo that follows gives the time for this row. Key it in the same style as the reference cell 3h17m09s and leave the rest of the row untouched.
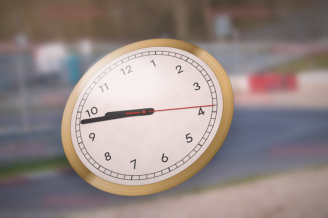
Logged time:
9h48m19s
